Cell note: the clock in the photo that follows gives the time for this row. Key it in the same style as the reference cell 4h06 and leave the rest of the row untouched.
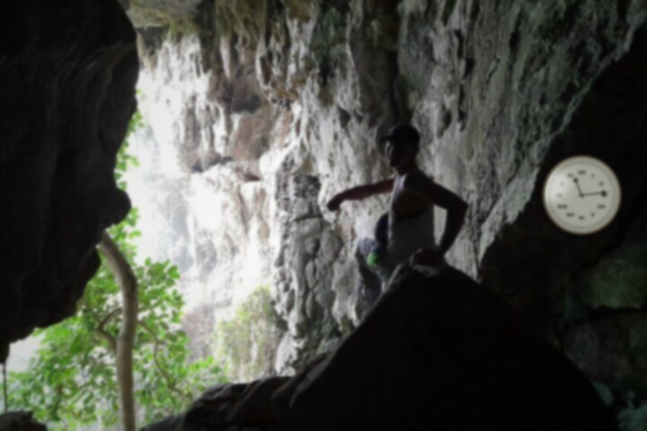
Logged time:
11h14
